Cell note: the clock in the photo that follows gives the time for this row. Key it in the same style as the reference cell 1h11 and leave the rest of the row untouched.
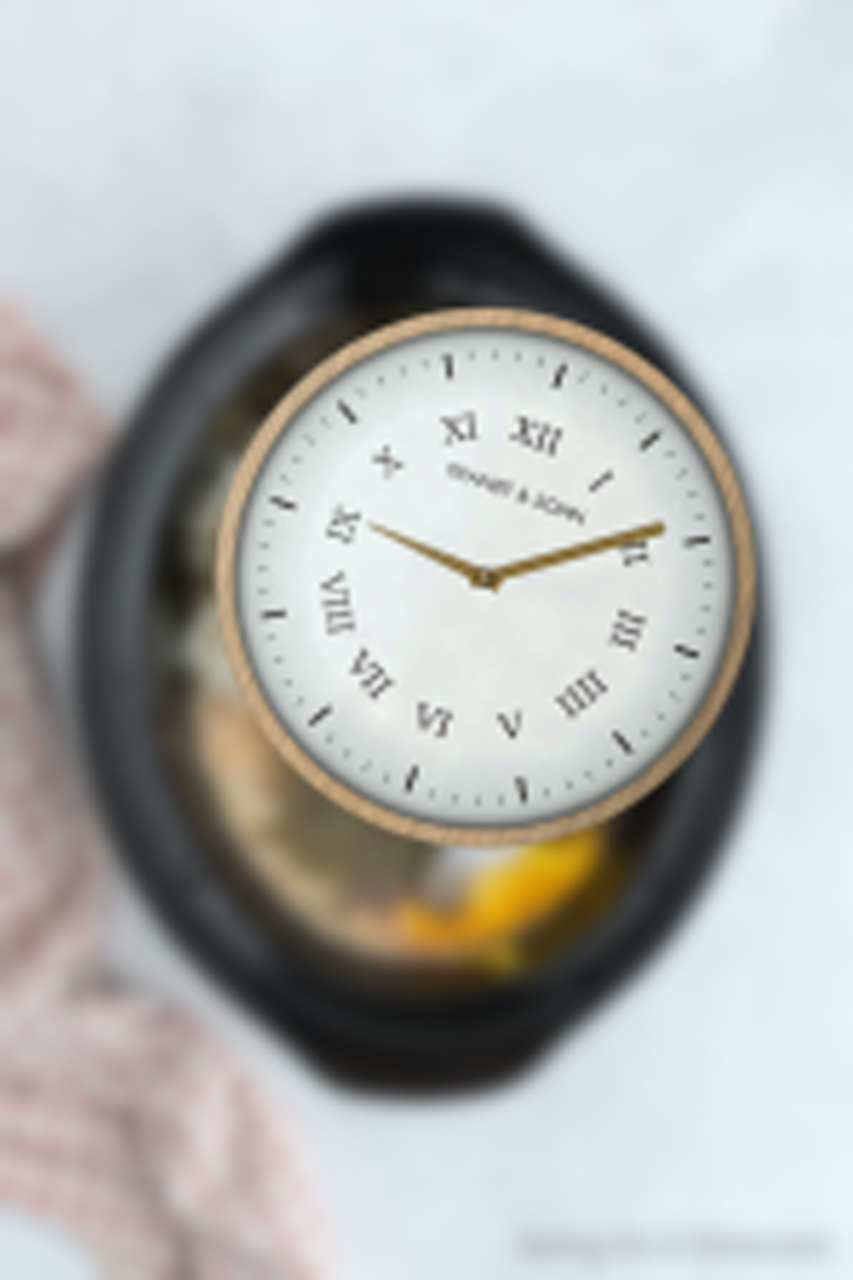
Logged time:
9h09
